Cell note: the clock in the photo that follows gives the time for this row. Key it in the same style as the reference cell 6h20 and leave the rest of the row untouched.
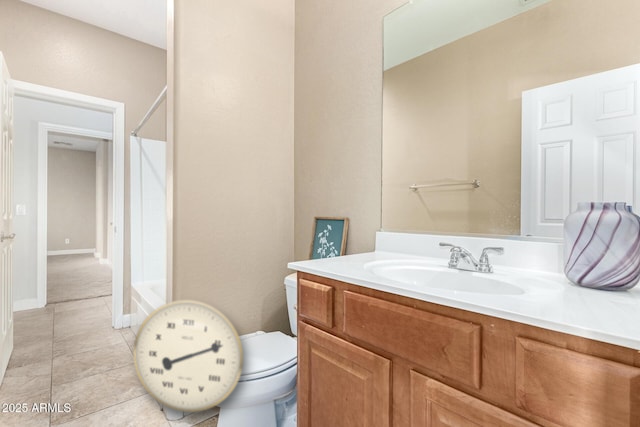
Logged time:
8h11
